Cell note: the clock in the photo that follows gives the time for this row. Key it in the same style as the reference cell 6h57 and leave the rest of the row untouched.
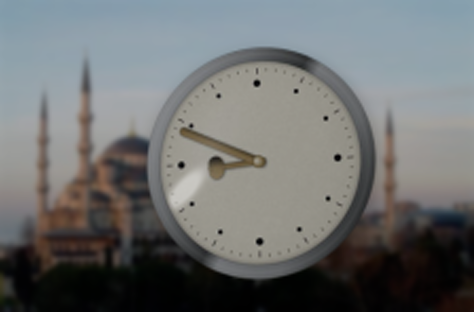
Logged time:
8h49
